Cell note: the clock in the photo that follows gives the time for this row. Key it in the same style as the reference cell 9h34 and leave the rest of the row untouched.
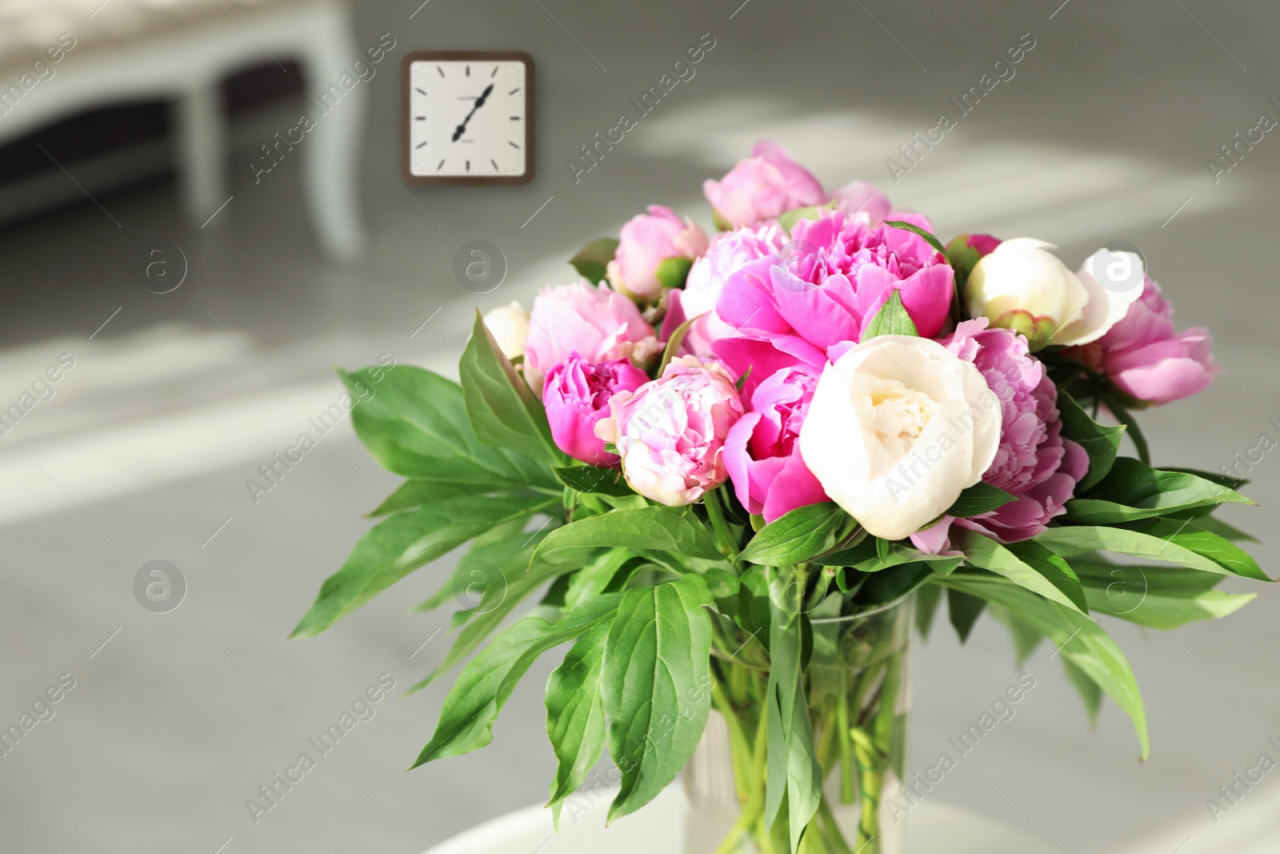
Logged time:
7h06
